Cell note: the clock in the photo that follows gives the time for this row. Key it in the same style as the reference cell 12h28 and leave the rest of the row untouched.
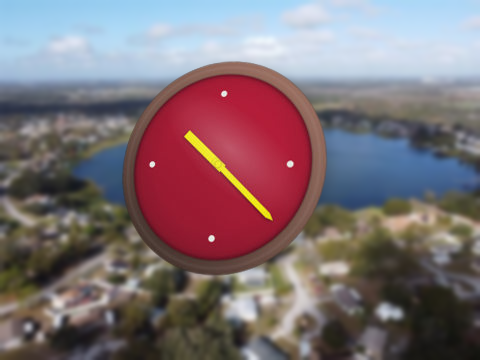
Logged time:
10h22
